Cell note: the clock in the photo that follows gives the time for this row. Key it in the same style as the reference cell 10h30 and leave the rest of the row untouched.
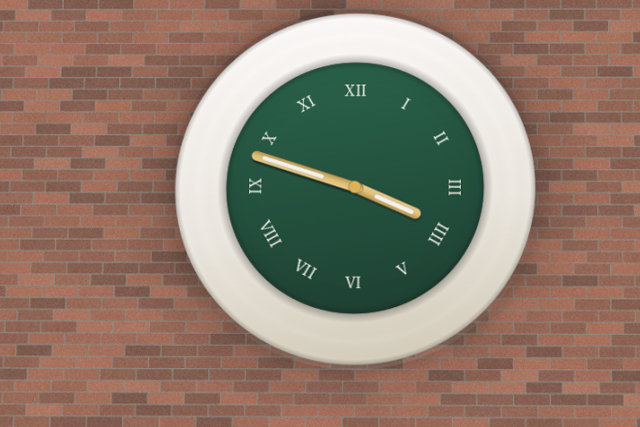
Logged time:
3h48
